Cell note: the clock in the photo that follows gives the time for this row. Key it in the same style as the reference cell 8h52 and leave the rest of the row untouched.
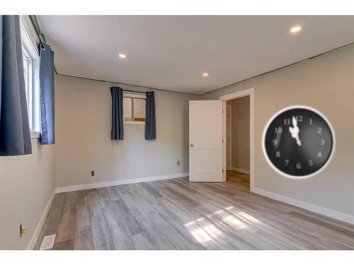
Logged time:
10h58
